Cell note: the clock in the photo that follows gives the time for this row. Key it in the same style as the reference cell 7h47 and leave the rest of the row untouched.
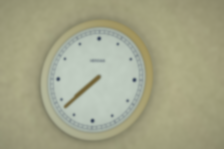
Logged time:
7h38
